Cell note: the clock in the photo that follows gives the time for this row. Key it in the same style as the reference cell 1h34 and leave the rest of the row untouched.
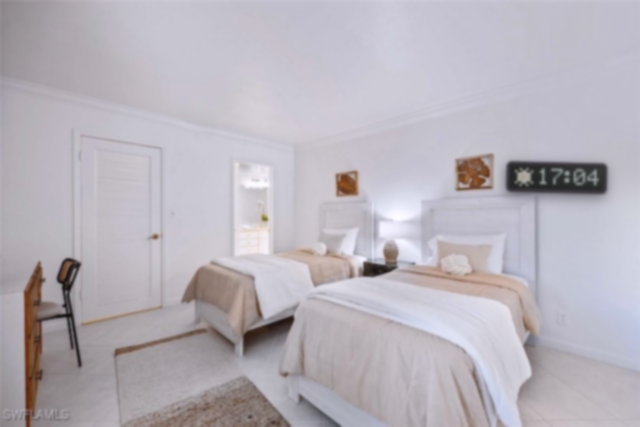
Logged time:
17h04
